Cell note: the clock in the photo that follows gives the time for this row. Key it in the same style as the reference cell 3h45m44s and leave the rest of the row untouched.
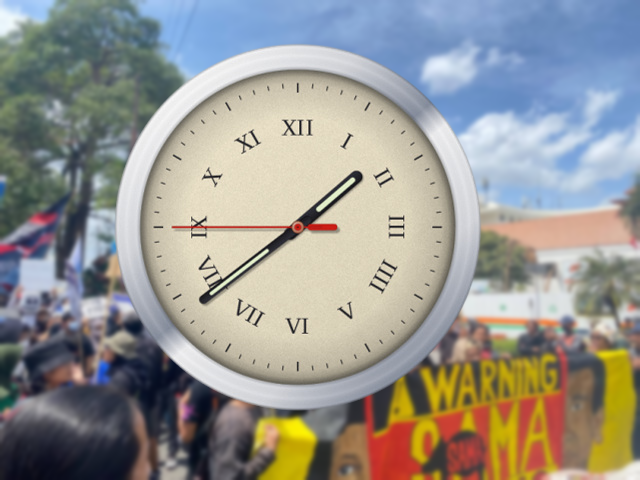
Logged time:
1h38m45s
